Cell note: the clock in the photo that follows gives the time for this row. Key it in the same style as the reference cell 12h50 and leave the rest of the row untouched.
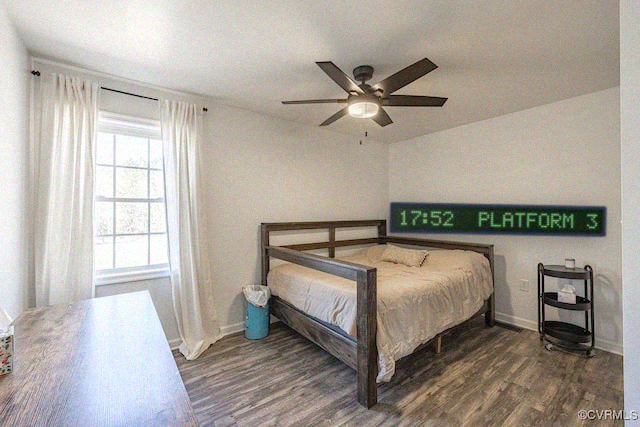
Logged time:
17h52
